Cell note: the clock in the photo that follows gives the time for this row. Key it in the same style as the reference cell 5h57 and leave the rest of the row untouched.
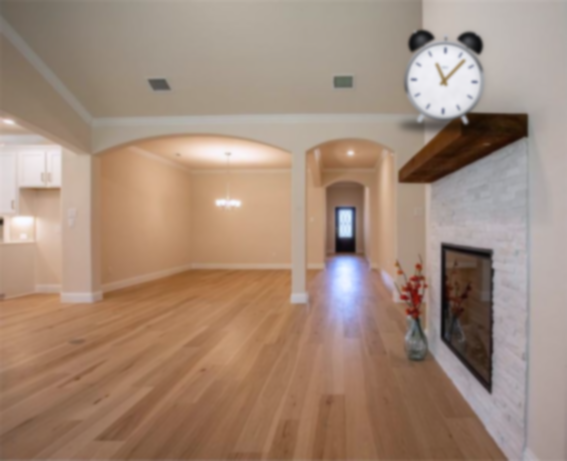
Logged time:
11h07
